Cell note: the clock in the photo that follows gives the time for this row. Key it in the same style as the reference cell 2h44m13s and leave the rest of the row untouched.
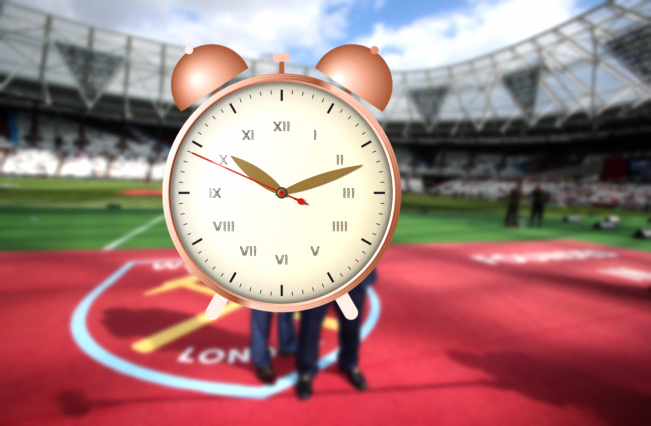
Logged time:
10h11m49s
